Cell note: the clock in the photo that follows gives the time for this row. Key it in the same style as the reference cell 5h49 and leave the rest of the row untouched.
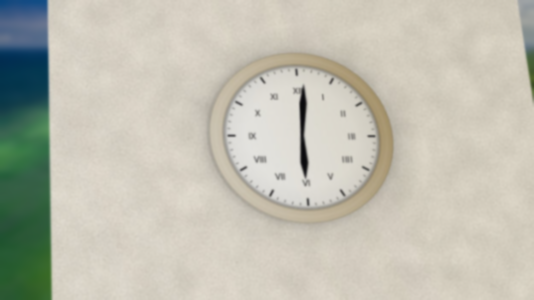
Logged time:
6h01
